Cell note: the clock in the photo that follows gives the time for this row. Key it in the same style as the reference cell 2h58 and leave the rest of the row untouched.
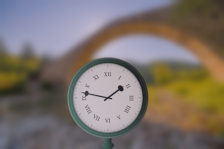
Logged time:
1h47
